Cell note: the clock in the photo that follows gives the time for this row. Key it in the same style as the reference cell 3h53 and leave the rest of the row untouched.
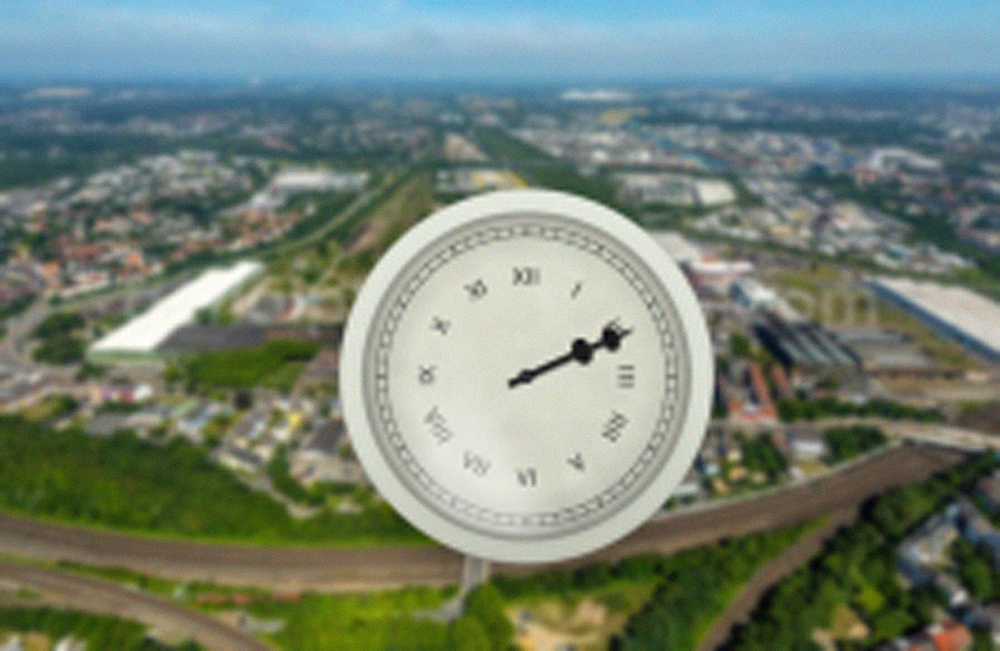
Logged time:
2h11
